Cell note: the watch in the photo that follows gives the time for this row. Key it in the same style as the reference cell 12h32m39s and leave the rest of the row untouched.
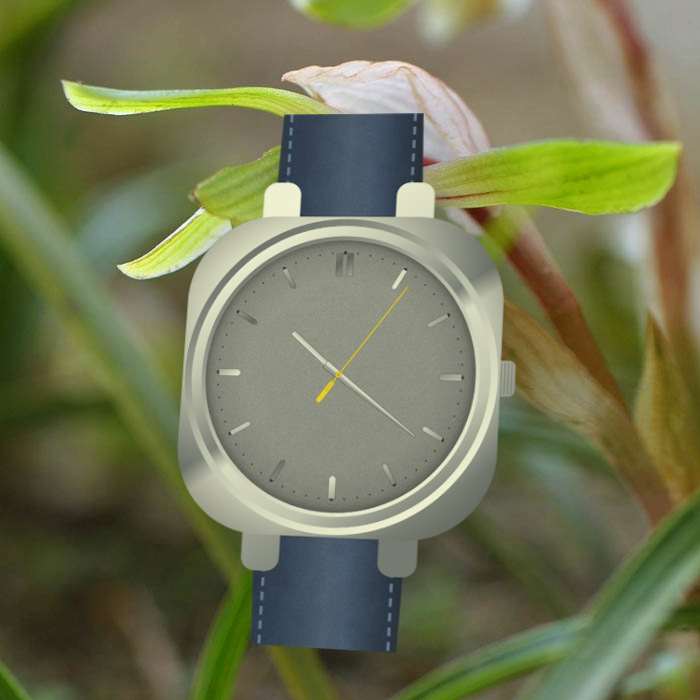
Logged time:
10h21m06s
